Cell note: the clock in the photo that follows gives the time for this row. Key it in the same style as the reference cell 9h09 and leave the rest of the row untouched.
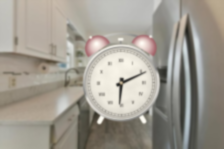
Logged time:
6h11
